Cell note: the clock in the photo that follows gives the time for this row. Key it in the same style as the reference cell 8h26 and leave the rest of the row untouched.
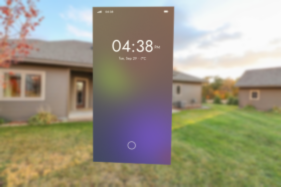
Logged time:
4h38
